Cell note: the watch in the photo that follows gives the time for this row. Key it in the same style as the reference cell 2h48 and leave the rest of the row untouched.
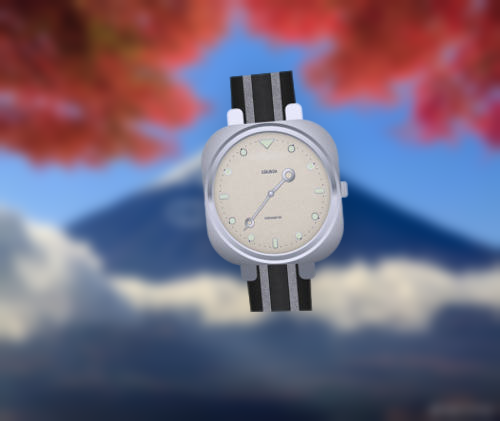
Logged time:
1h37
